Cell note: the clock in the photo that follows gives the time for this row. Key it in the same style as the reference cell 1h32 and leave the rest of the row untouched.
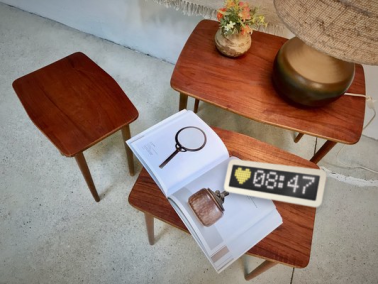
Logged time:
8h47
